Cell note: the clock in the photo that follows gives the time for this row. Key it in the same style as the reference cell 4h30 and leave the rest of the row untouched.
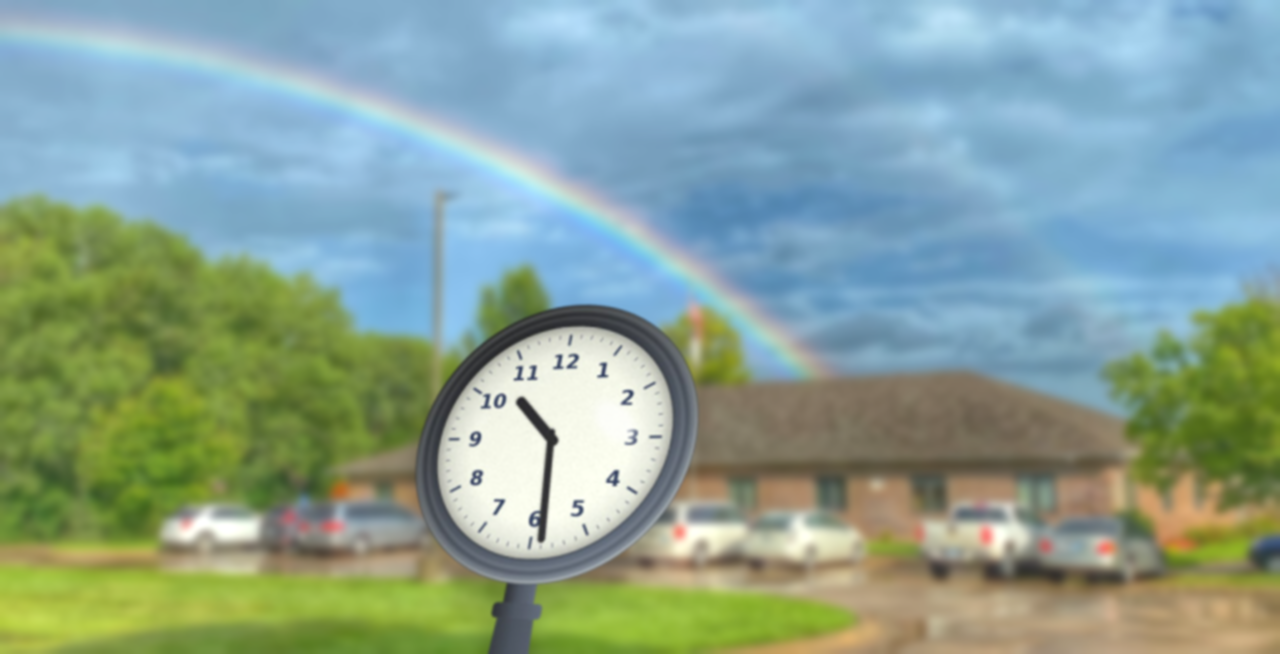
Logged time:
10h29
